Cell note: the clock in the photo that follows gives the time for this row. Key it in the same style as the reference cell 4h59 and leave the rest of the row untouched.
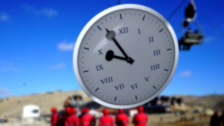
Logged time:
9h56
